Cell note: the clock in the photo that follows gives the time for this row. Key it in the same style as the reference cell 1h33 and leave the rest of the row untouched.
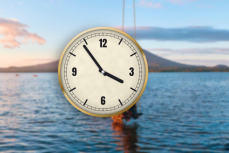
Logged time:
3h54
